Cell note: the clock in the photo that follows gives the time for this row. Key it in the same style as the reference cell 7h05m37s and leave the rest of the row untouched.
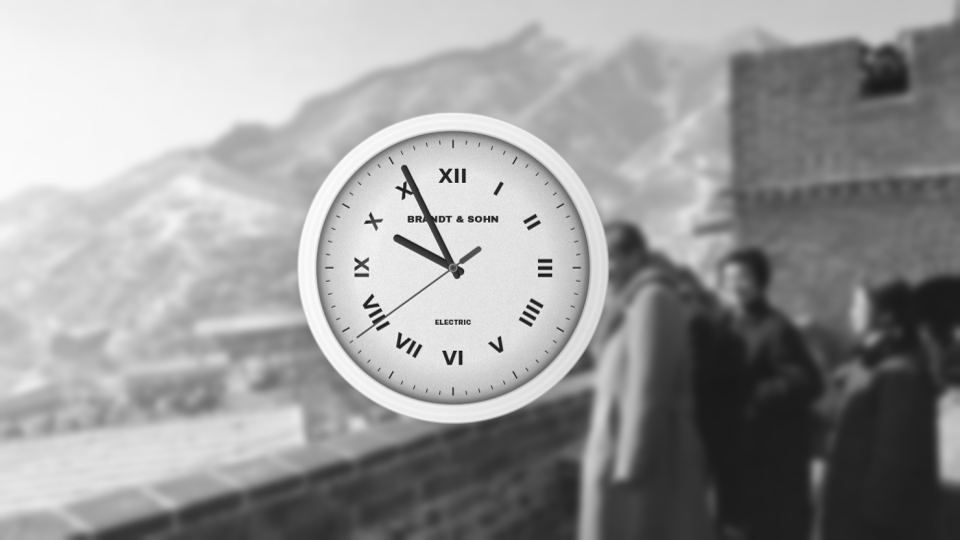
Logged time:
9h55m39s
